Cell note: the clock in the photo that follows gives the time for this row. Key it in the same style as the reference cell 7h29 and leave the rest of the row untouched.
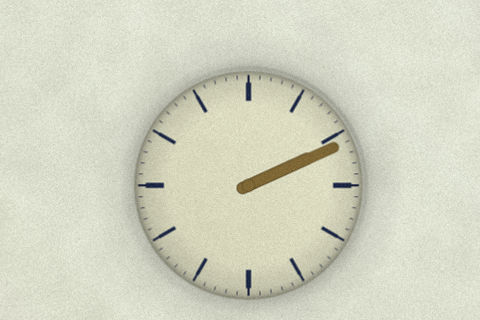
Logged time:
2h11
